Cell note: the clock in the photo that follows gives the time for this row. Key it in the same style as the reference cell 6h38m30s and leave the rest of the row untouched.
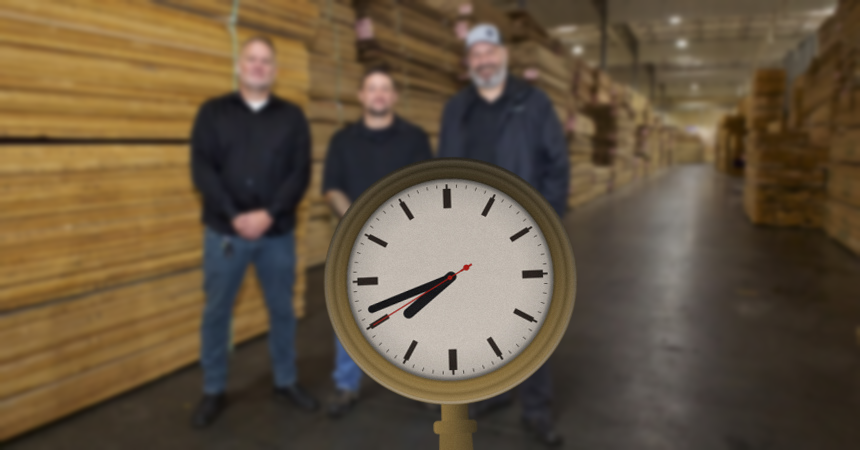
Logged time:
7h41m40s
